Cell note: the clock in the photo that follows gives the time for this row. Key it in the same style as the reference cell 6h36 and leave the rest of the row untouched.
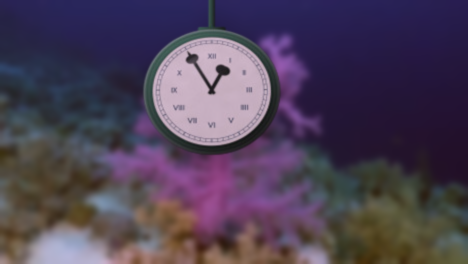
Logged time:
12h55
